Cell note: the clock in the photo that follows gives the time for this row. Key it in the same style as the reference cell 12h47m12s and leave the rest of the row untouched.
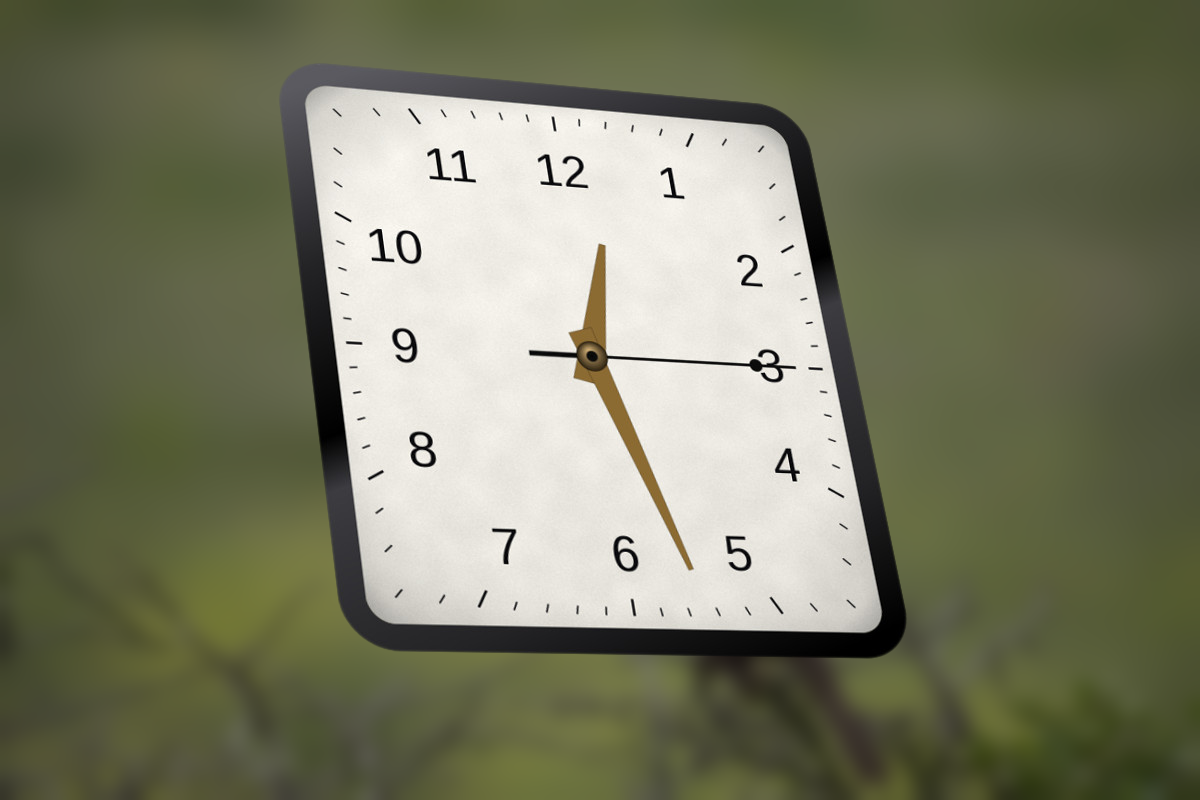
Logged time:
12h27m15s
